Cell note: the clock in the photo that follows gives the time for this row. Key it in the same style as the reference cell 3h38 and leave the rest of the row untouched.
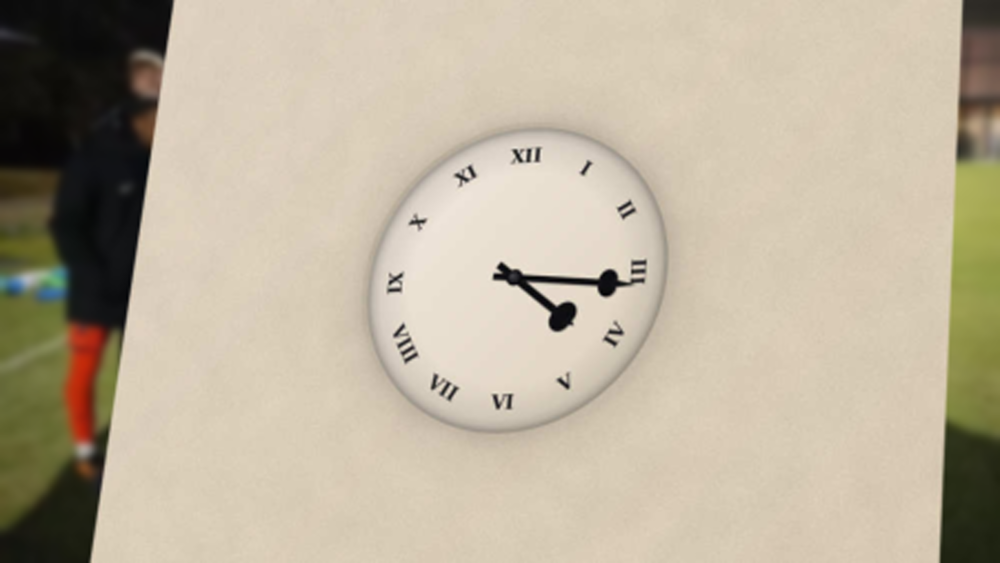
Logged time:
4h16
